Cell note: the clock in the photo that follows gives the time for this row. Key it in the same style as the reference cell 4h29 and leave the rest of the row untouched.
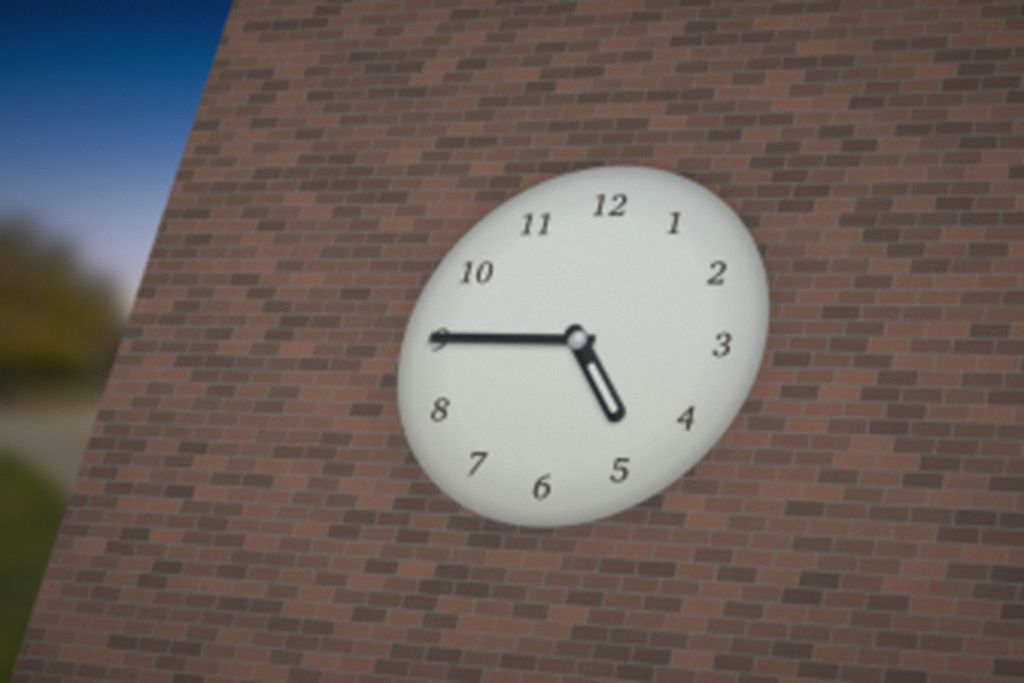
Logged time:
4h45
